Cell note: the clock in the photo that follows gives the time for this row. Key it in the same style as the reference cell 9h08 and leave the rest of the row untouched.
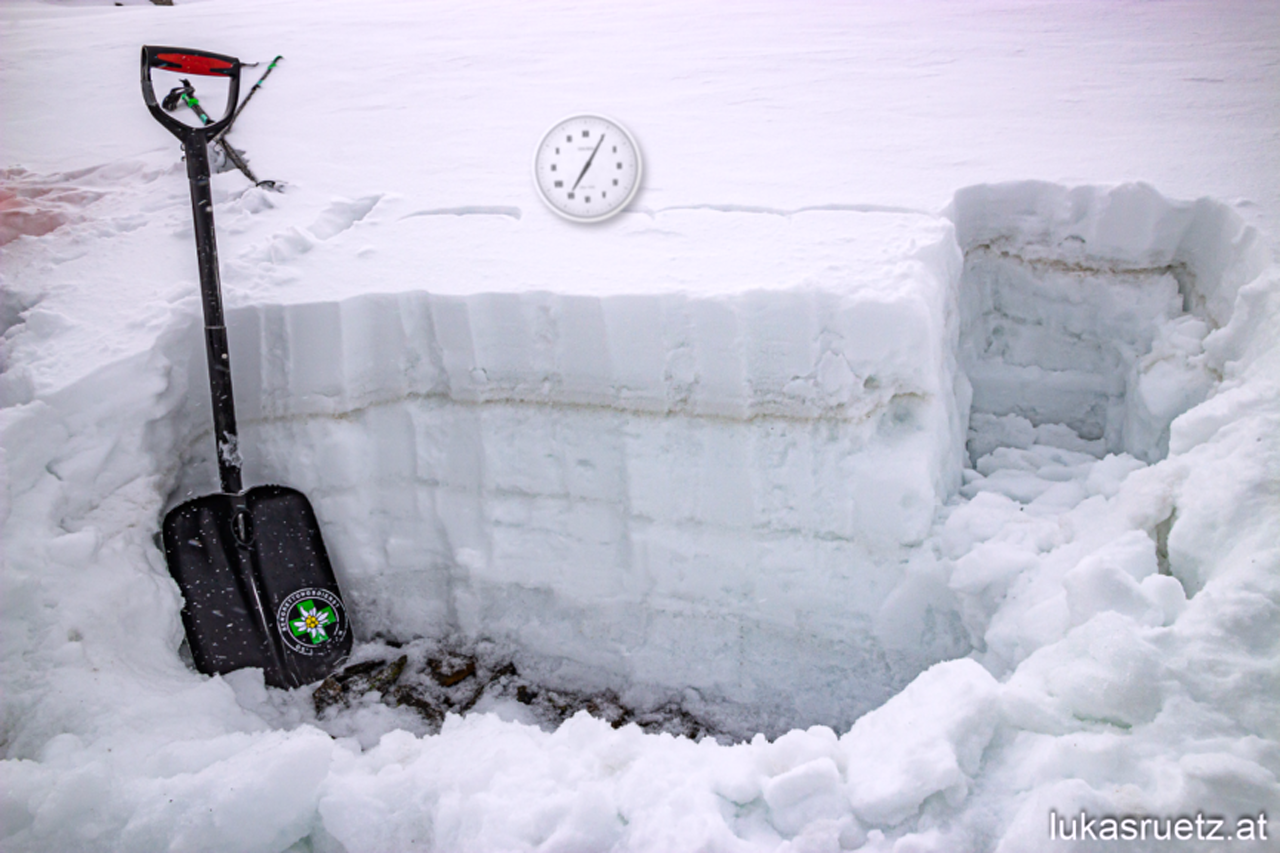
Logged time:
7h05
